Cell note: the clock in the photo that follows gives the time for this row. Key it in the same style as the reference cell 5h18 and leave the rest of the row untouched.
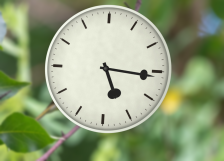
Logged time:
5h16
